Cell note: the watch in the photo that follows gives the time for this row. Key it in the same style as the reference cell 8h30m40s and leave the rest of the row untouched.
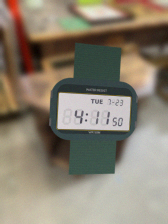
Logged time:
4h11m50s
